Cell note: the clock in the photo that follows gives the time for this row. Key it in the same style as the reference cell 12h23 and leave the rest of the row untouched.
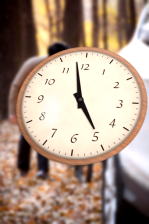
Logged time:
4h58
